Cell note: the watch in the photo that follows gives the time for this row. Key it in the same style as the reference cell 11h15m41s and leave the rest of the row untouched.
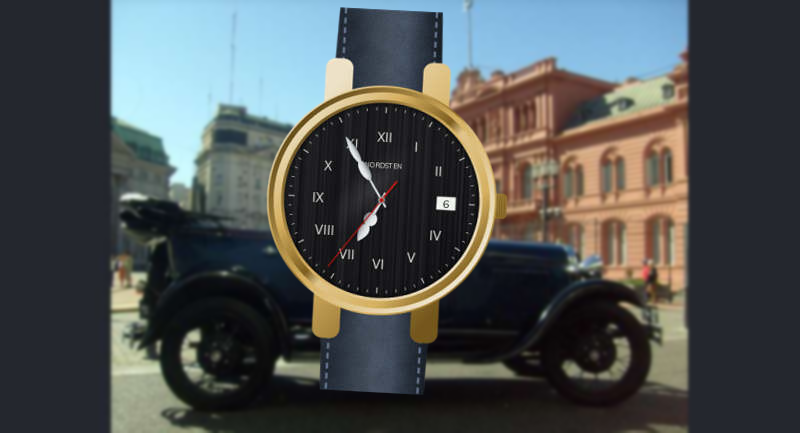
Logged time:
6h54m36s
